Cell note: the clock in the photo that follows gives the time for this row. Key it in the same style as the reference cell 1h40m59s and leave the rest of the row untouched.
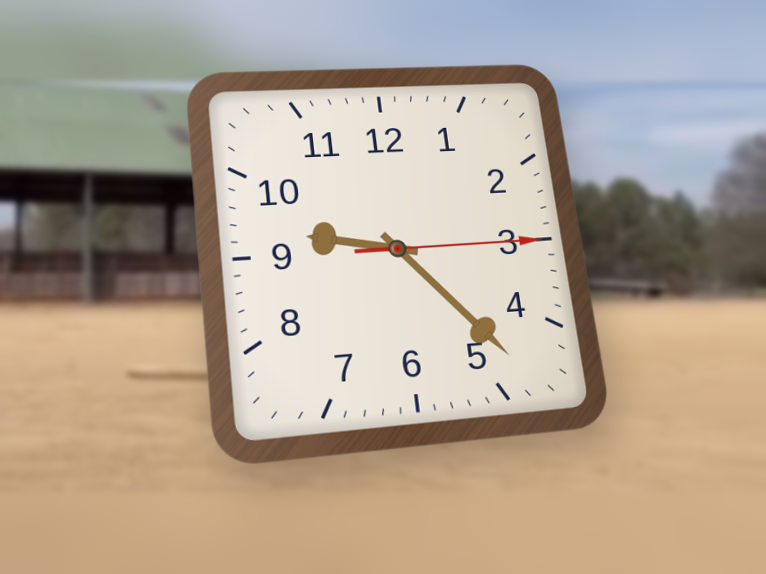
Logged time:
9h23m15s
